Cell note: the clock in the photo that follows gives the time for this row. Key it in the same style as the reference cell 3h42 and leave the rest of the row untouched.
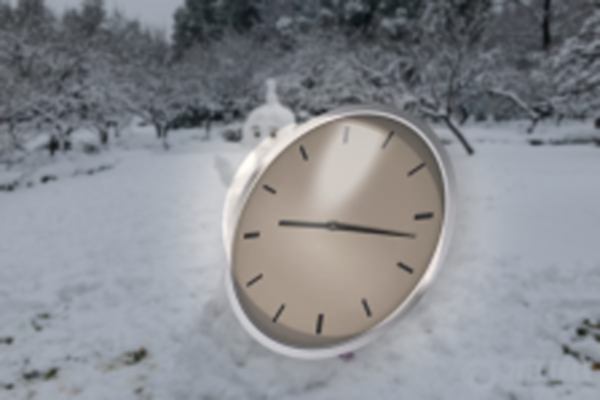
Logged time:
9h17
